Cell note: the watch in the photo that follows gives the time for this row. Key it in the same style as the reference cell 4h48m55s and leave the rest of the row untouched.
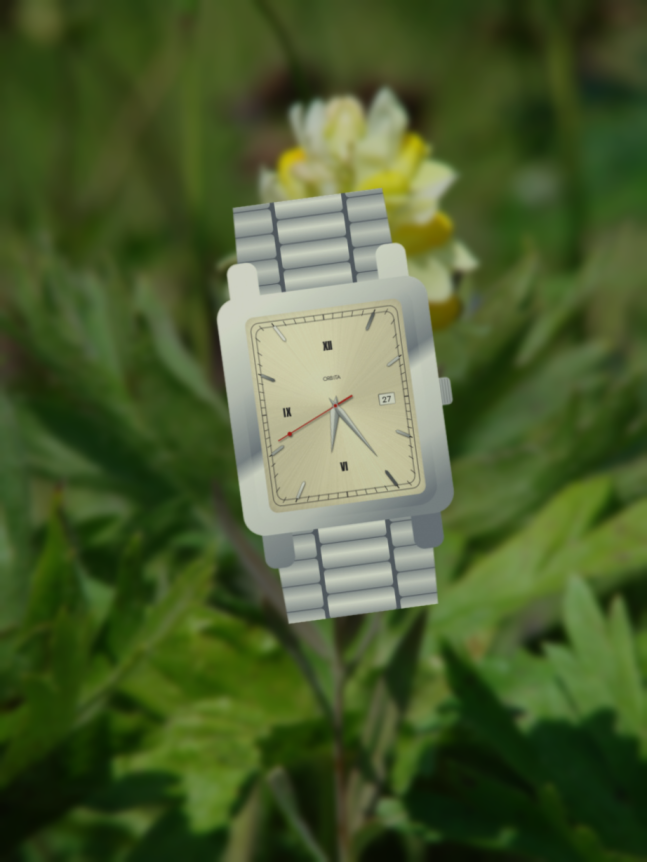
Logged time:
6h24m41s
